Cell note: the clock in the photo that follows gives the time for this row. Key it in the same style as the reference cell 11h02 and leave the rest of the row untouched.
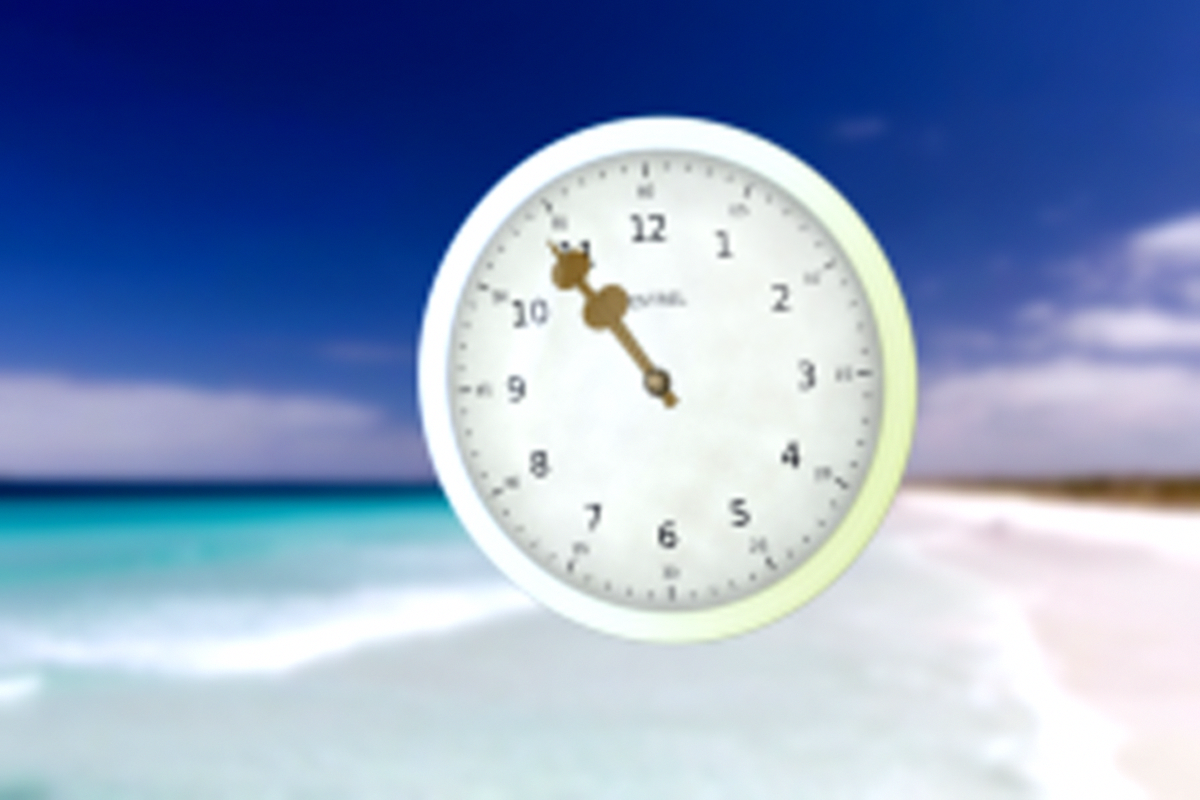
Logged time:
10h54
